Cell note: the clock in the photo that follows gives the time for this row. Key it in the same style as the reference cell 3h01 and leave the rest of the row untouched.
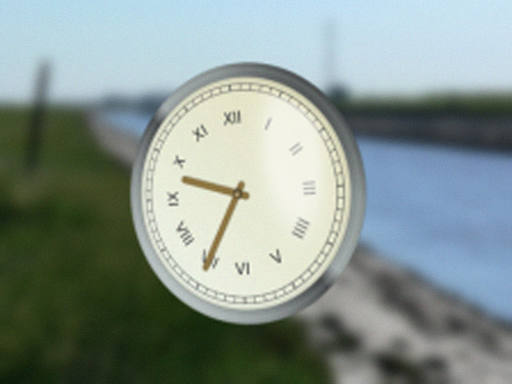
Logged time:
9h35
